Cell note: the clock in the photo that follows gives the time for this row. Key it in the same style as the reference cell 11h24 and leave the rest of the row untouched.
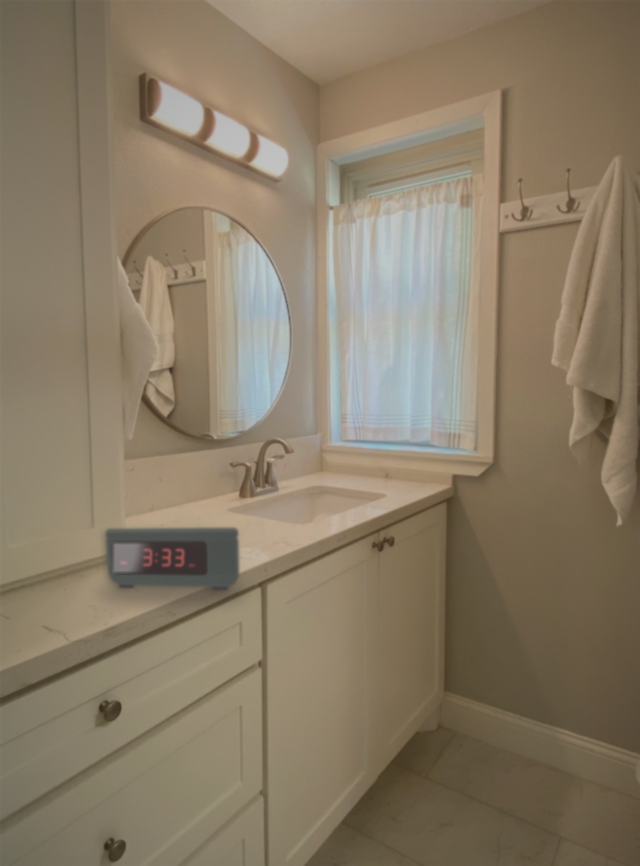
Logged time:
3h33
